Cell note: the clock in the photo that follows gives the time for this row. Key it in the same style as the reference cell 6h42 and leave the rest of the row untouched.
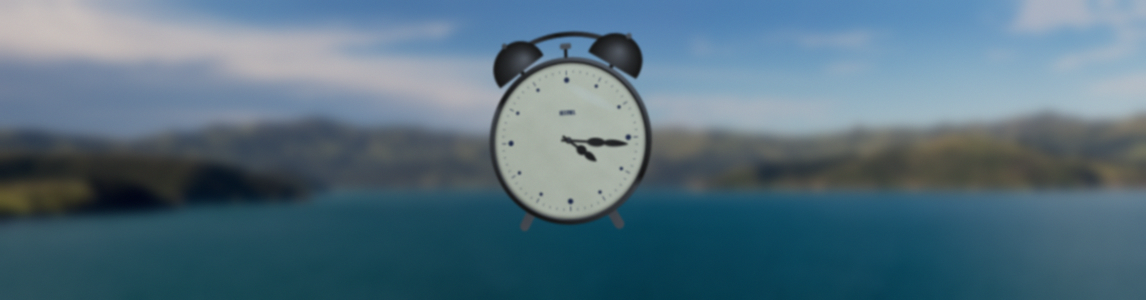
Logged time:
4h16
